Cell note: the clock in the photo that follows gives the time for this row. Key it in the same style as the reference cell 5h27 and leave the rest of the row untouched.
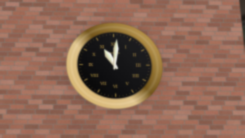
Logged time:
11h01
